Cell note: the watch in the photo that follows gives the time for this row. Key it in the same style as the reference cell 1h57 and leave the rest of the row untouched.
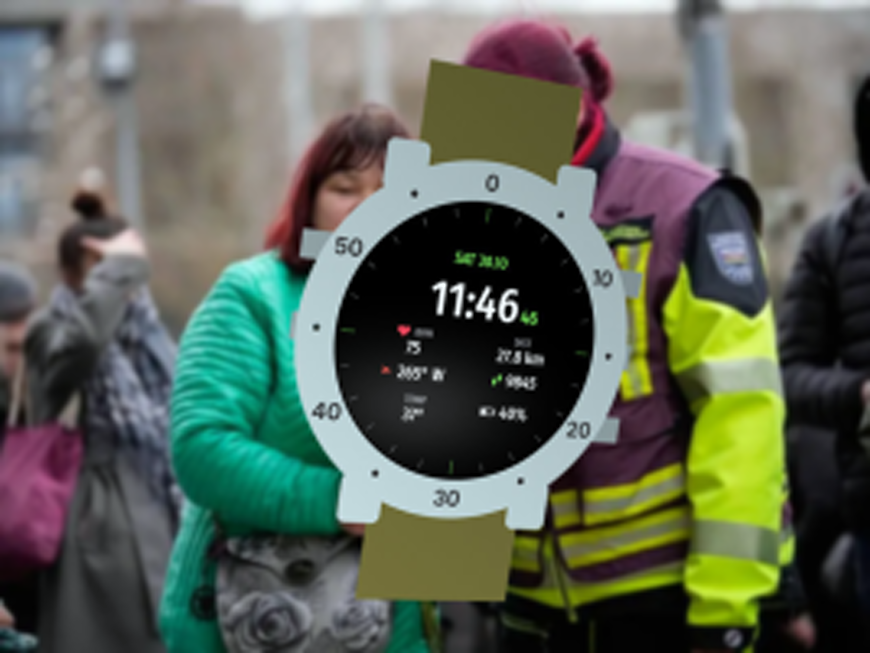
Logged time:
11h46
